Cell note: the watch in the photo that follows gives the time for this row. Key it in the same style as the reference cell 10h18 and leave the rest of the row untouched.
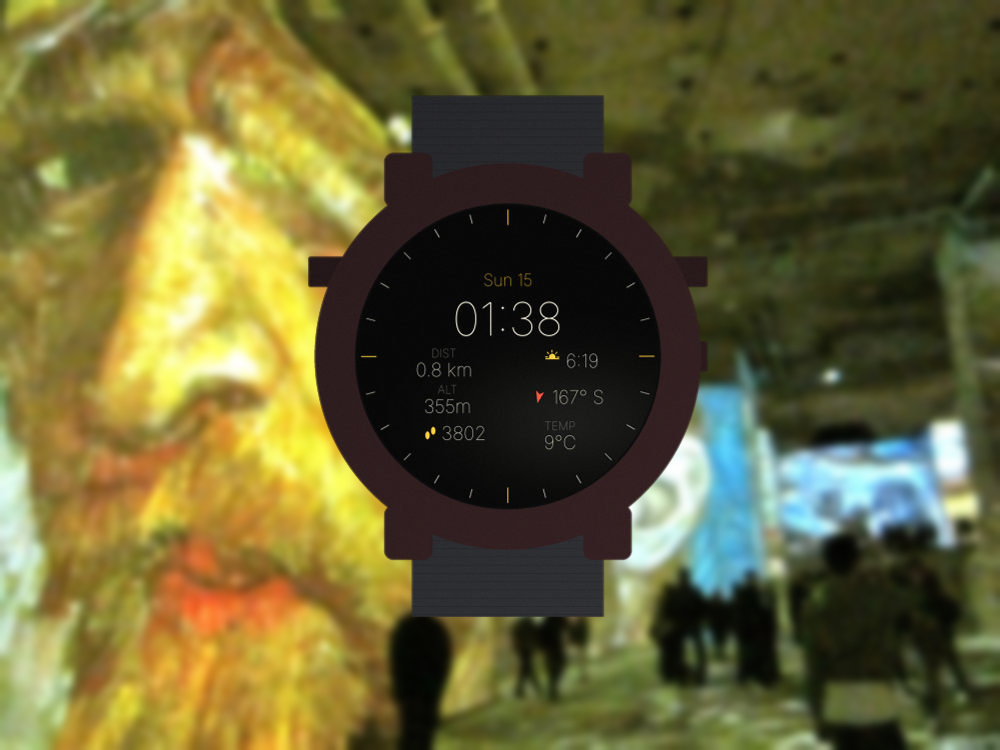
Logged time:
1h38
